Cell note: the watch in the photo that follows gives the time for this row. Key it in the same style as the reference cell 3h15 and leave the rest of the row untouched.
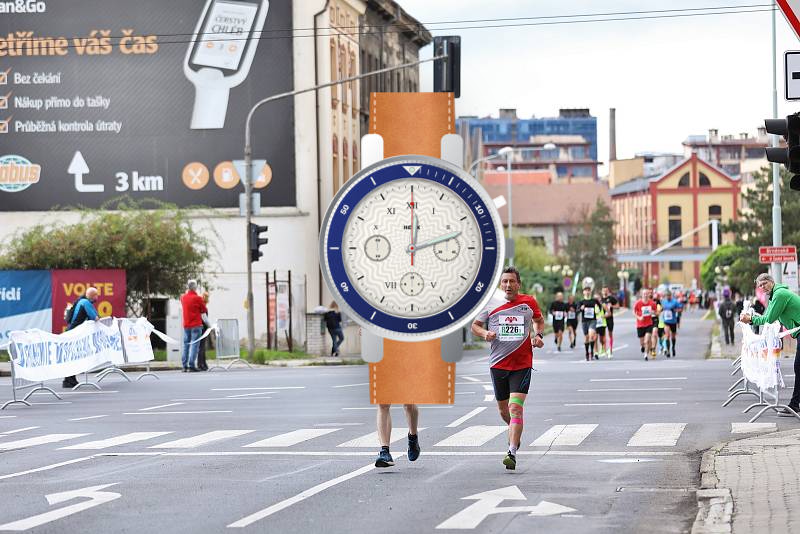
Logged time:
12h12
